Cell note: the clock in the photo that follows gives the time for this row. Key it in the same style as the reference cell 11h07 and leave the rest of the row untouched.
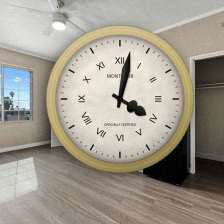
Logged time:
4h02
